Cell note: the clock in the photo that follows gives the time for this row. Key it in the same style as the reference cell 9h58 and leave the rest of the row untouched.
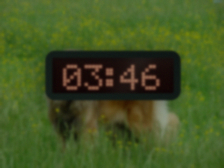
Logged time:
3h46
